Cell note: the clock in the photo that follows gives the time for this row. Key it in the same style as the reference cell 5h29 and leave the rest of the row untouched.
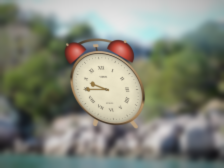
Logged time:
9h45
